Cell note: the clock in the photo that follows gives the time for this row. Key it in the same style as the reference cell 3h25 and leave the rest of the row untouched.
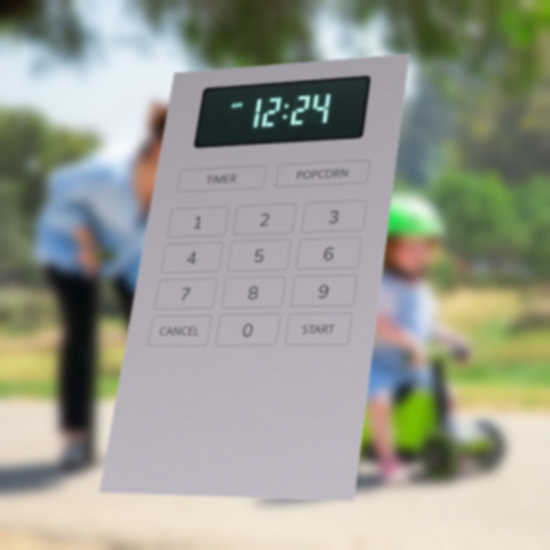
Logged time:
12h24
